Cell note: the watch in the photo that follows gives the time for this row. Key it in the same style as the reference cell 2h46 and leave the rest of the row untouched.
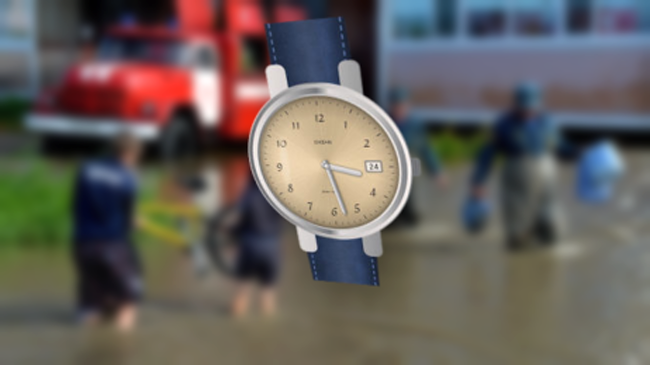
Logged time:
3h28
